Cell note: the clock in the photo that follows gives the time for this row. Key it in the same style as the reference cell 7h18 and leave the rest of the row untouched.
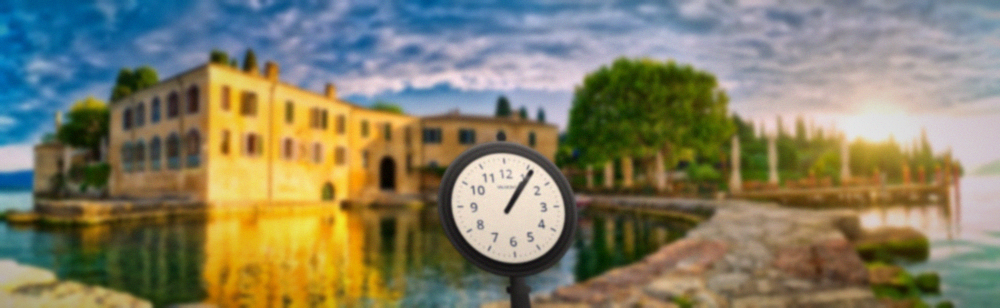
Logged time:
1h06
